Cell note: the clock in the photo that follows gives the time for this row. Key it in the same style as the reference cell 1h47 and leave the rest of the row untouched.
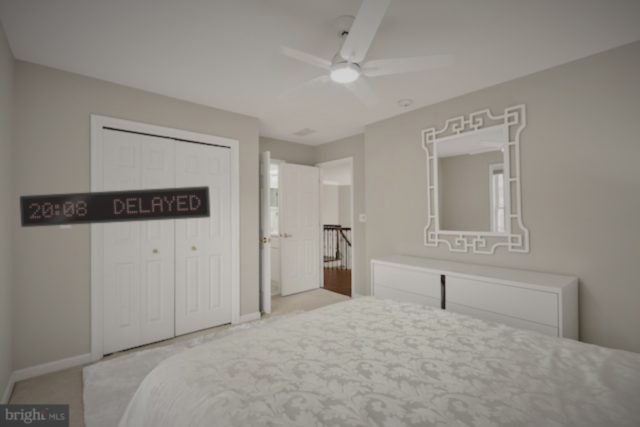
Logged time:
20h08
